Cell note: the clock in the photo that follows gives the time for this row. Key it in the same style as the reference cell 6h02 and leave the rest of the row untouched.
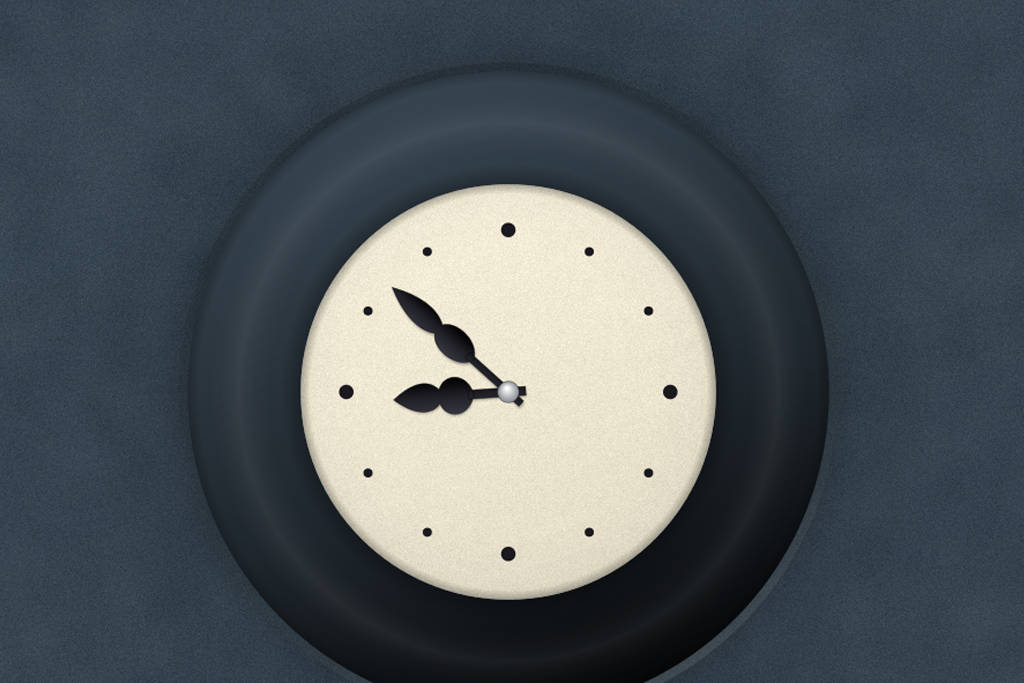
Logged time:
8h52
